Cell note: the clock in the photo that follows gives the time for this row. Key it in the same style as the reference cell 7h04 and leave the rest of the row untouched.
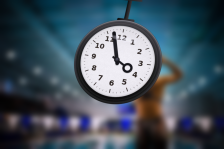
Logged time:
3h57
